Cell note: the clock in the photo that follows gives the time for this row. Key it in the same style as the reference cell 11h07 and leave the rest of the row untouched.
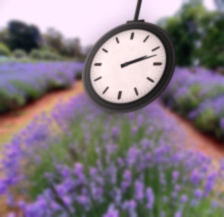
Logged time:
2h12
